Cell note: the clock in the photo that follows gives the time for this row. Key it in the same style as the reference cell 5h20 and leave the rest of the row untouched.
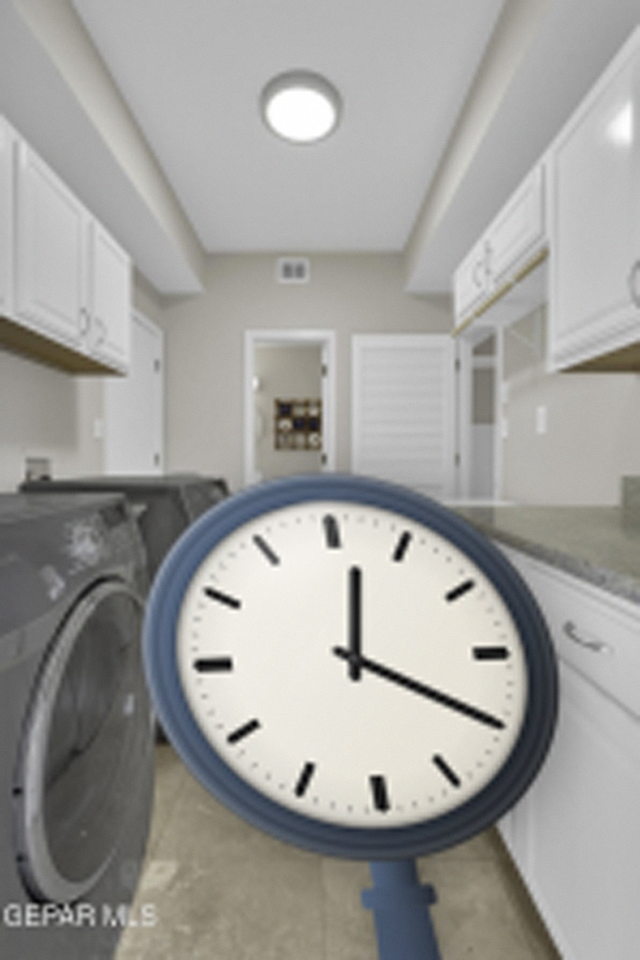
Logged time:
12h20
